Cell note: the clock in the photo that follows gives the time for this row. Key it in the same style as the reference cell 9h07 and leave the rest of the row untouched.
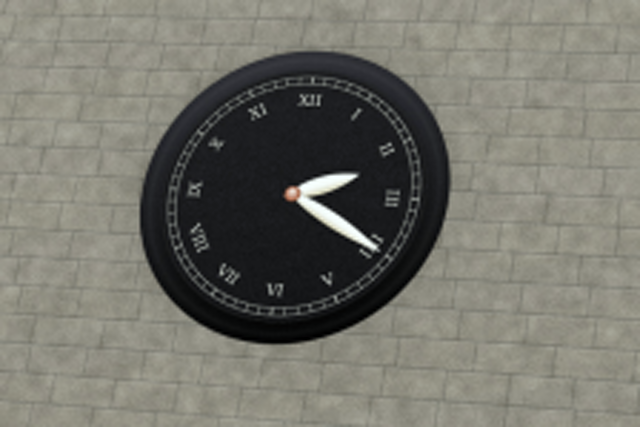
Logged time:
2h20
